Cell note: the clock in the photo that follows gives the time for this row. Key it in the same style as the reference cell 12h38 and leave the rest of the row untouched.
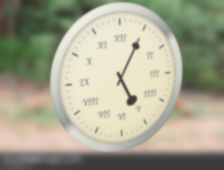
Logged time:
5h05
